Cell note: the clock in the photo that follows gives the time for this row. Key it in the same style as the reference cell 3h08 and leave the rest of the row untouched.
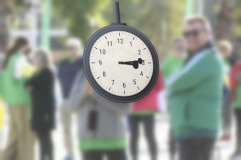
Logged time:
3h14
